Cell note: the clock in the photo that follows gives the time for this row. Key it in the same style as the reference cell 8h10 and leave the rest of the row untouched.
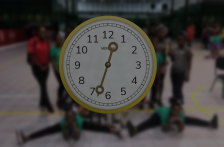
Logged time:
12h33
